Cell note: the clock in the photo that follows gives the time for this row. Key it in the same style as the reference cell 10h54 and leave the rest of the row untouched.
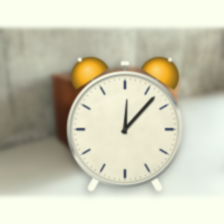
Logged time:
12h07
